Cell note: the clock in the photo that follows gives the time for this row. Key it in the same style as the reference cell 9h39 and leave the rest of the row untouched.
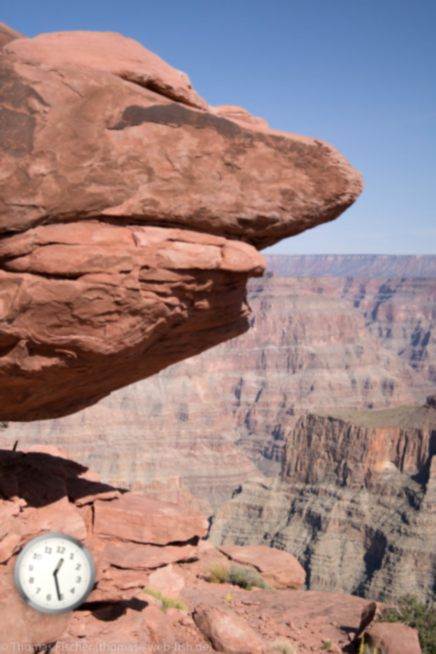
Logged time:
12h26
